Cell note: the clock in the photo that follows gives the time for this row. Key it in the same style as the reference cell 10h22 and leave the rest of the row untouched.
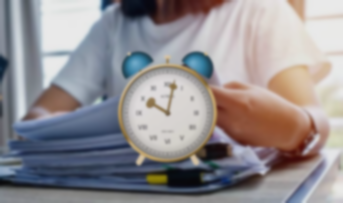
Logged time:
10h02
